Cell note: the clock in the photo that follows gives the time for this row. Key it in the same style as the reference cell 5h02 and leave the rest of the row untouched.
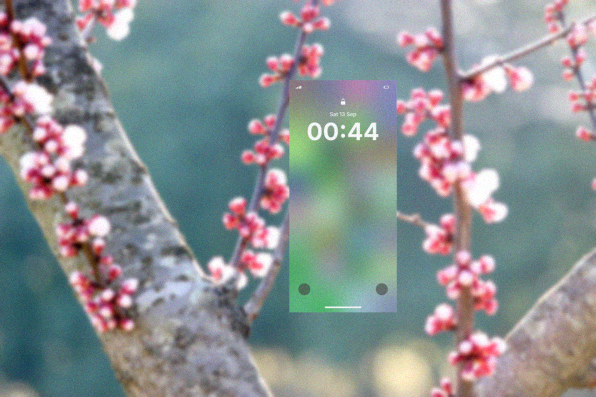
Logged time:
0h44
